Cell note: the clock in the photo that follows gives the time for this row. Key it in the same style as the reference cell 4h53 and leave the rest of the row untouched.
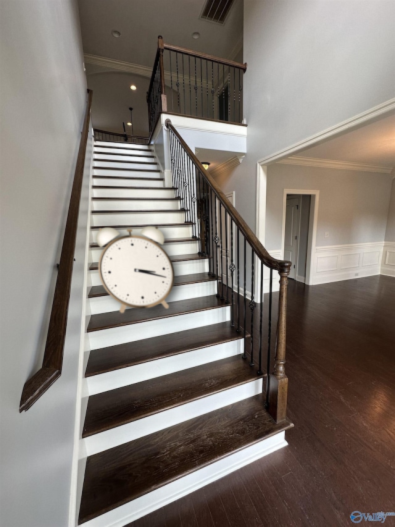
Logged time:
3h18
